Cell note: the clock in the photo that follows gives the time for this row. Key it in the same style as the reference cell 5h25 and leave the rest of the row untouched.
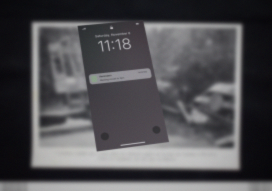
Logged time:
11h18
